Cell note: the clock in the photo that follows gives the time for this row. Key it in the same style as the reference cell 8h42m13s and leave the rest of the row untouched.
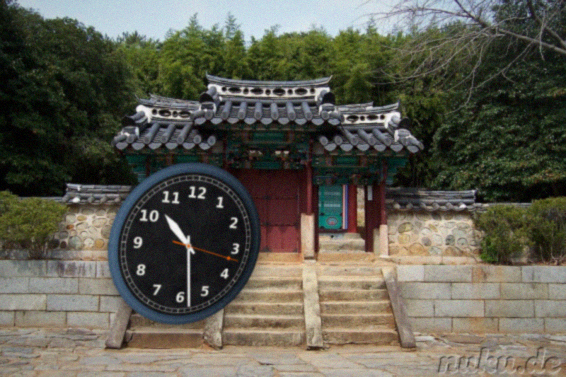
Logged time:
10h28m17s
